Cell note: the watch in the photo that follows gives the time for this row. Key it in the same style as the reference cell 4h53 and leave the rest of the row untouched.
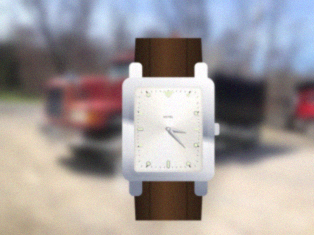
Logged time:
3h23
